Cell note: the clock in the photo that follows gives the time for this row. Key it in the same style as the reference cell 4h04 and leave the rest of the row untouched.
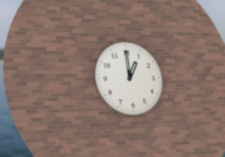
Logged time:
1h00
